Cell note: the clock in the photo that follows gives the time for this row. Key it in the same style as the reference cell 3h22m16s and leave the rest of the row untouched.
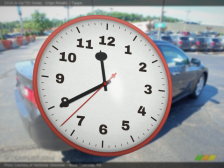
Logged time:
11h39m37s
